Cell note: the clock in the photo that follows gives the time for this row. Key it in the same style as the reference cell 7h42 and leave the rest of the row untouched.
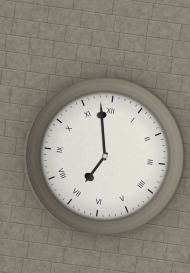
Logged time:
6h58
